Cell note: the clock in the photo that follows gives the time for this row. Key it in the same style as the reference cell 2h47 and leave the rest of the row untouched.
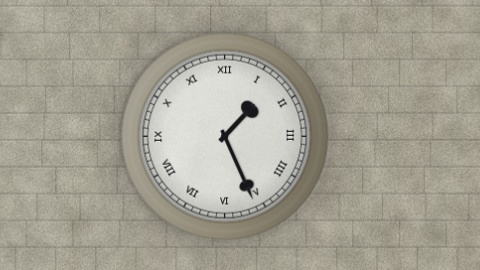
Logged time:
1h26
